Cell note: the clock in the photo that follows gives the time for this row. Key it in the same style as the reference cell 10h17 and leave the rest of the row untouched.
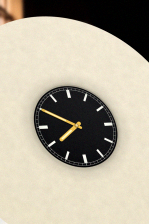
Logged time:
7h50
